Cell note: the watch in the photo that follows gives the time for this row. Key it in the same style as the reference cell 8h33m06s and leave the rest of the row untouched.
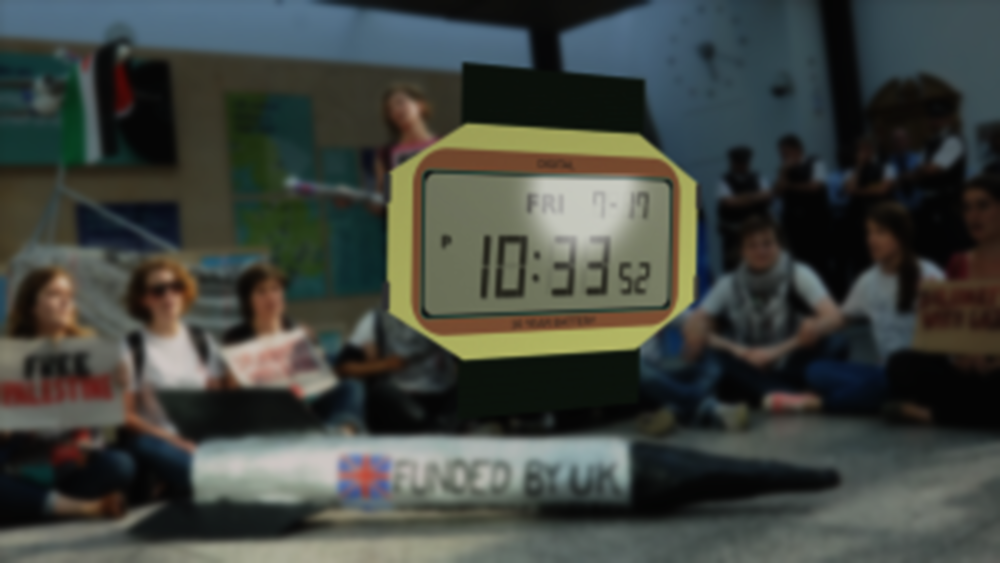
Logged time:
10h33m52s
